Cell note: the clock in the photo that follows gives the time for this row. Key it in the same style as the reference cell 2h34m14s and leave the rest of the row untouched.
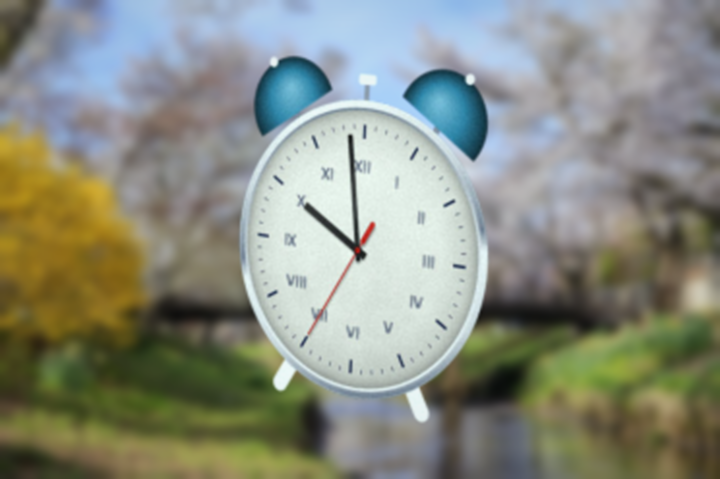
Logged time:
9h58m35s
